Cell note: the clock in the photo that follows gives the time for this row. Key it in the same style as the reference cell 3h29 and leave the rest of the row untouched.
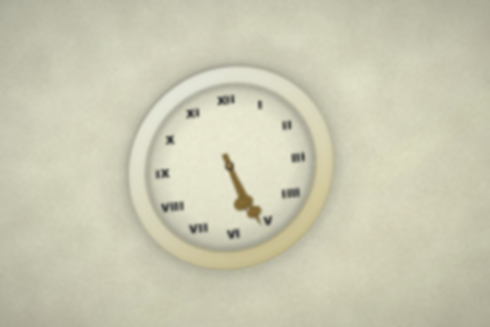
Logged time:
5h26
